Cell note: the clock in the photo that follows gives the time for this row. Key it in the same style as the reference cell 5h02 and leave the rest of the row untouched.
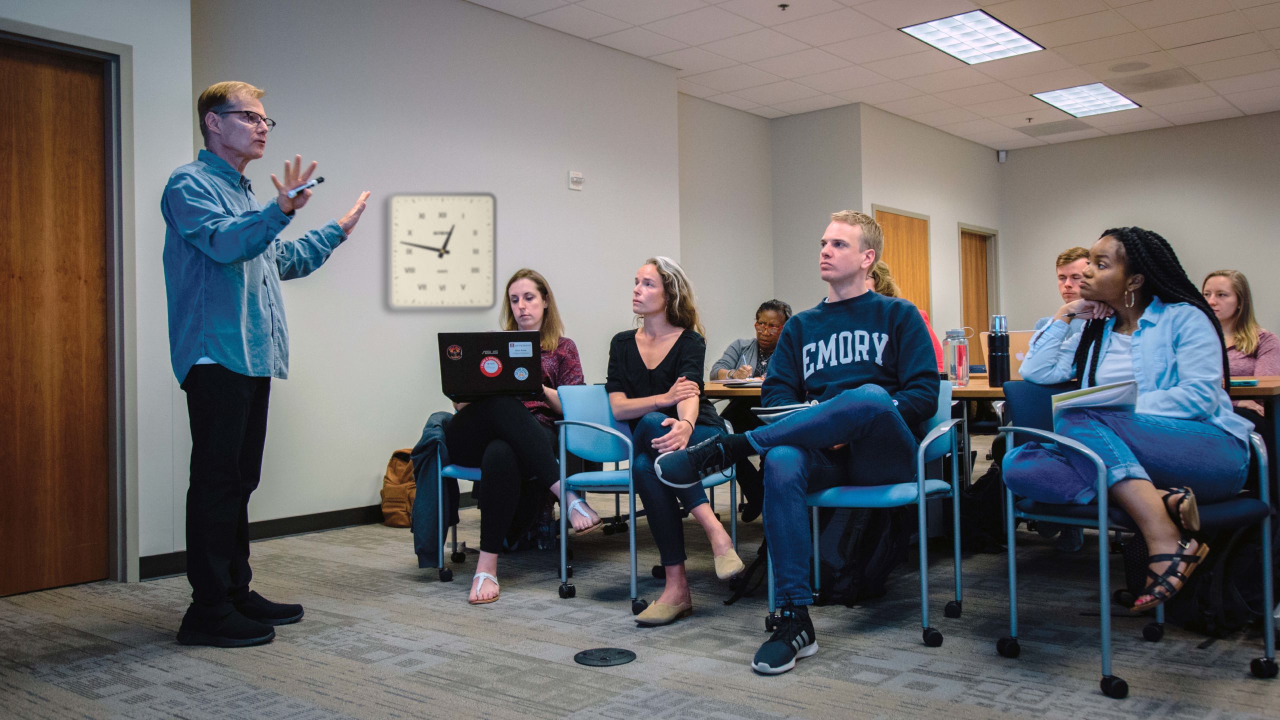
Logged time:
12h47
